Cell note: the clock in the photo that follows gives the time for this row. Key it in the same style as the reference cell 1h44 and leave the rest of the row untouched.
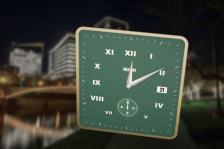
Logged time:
12h09
